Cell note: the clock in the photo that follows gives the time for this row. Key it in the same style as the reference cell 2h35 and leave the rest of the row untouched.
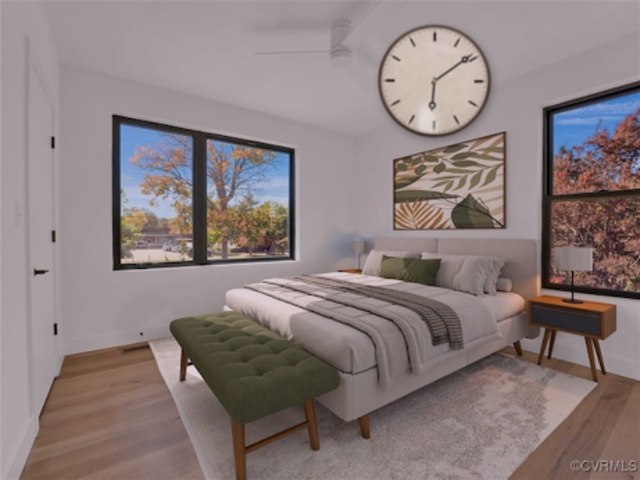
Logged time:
6h09
